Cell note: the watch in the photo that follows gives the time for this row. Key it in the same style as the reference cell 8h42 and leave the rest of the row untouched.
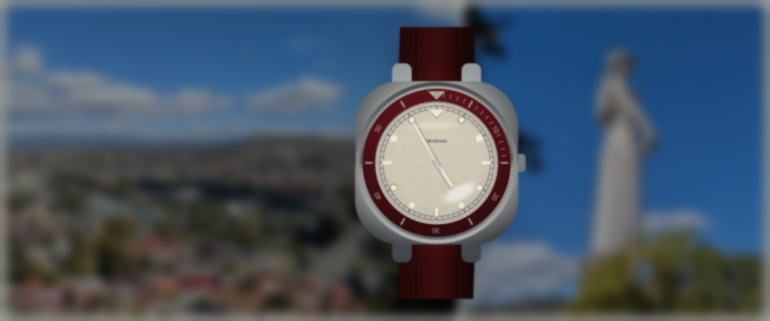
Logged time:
4h55
